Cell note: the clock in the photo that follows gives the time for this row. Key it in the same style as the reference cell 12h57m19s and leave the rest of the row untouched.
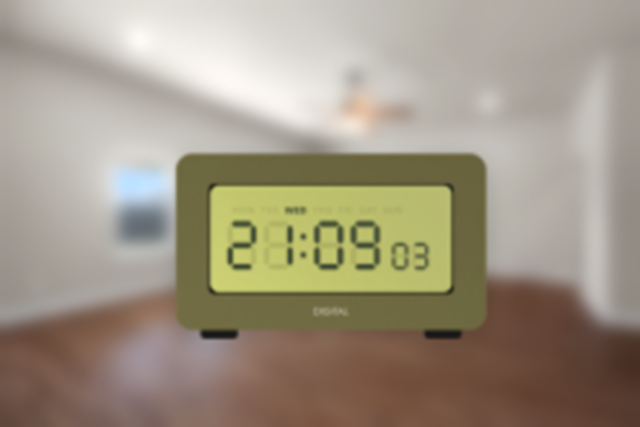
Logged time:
21h09m03s
